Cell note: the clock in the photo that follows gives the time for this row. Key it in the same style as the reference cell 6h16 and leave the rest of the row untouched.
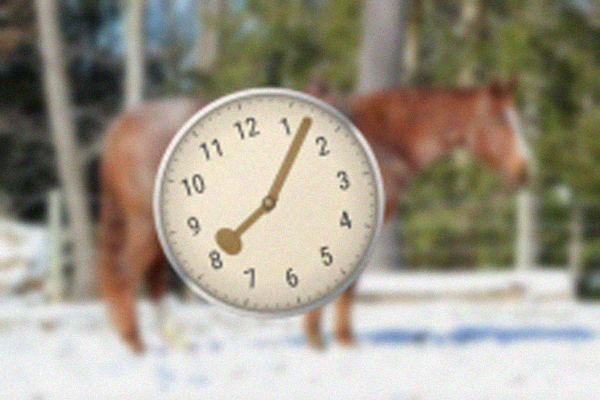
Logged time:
8h07
